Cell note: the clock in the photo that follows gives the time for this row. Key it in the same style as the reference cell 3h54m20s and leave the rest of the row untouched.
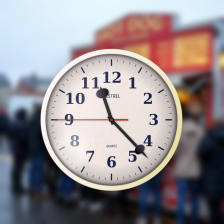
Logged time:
11h22m45s
